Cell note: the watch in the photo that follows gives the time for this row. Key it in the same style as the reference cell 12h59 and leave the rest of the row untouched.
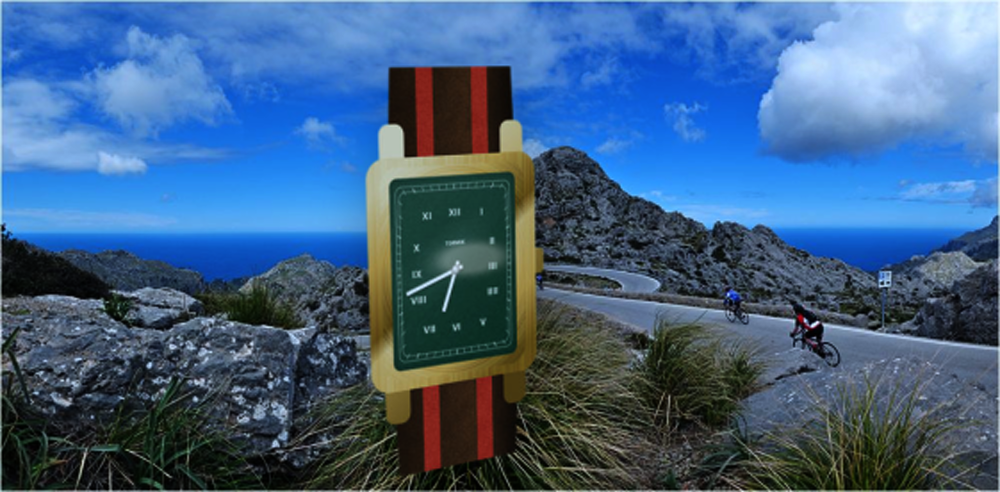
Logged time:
6h42
